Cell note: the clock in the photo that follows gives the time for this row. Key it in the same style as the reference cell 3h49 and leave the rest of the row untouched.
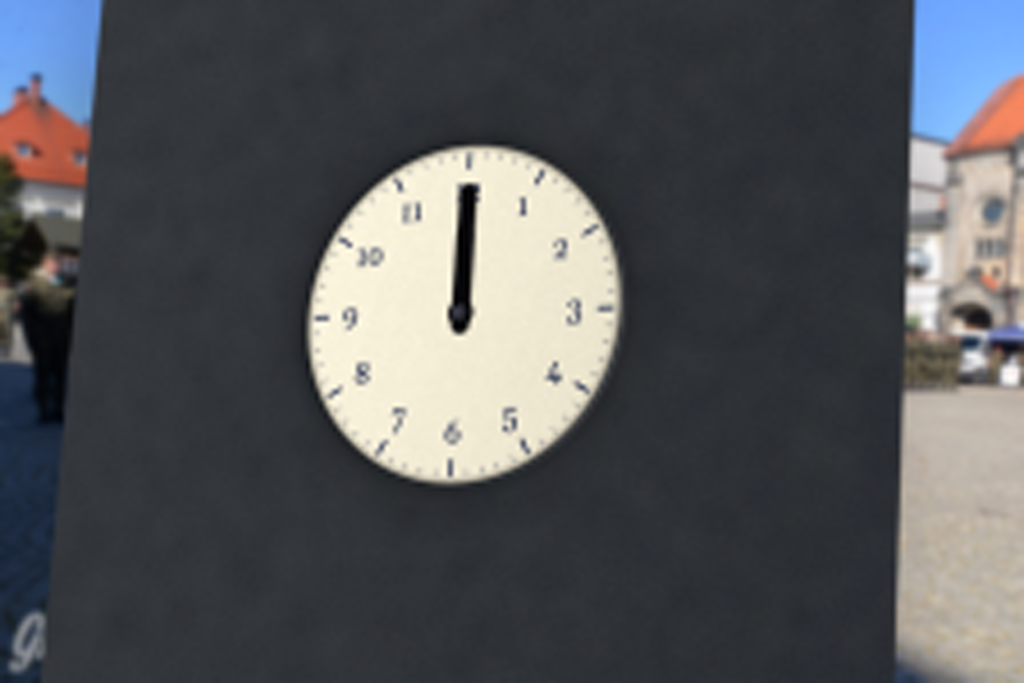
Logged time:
12h00
